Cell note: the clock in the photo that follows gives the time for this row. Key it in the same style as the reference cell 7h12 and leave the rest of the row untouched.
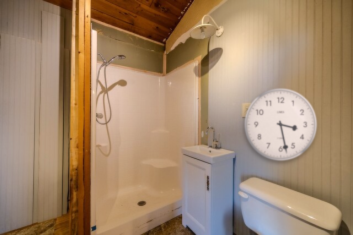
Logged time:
3h28
